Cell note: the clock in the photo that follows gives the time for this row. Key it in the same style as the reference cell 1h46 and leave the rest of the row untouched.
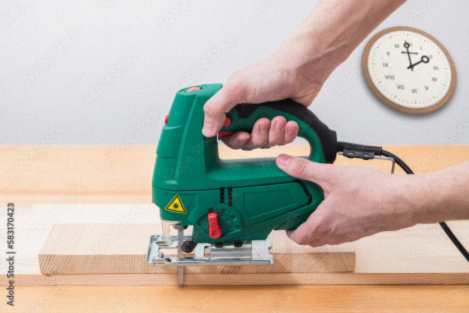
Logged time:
1h59
